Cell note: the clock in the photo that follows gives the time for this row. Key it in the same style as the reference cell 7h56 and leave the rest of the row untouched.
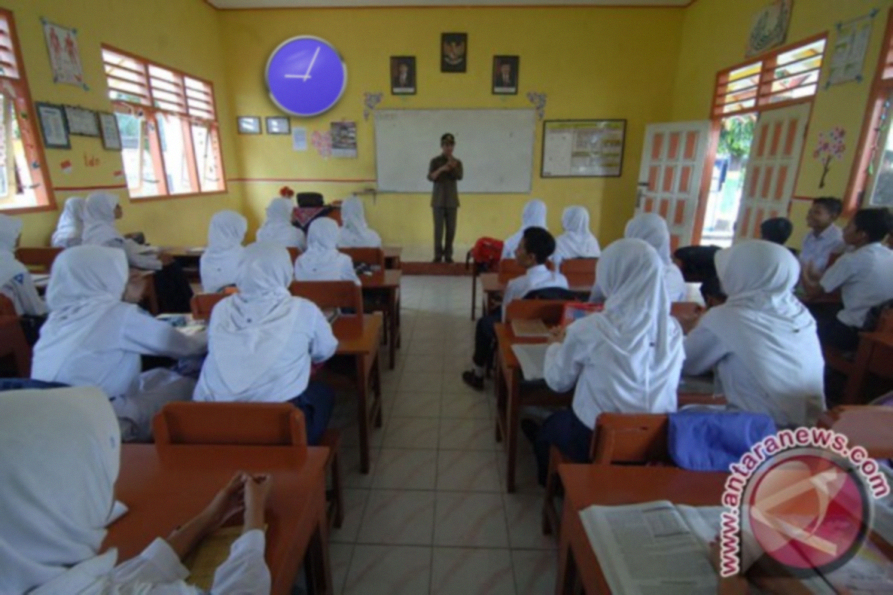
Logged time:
9h04
